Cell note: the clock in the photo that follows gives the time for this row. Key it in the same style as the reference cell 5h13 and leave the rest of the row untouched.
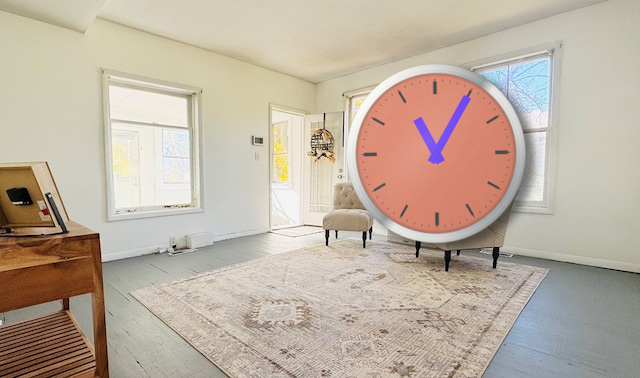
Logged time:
11h05
